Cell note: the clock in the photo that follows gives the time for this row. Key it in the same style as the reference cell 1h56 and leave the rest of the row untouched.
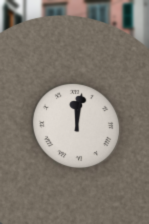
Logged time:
12h02
